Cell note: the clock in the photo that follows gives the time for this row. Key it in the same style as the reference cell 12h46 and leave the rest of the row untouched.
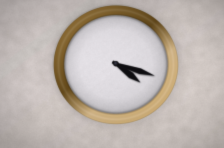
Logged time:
4h18
